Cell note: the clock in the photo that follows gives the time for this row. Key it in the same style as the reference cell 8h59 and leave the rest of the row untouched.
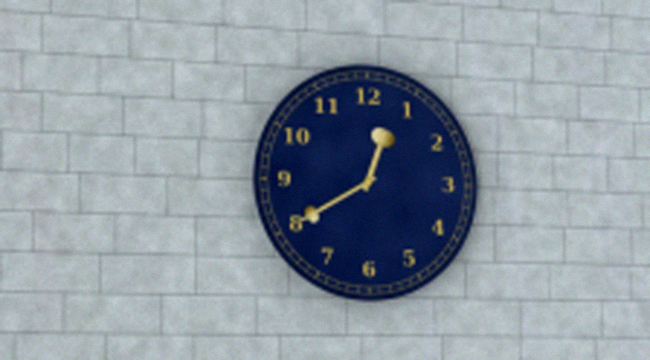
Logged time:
12h40
